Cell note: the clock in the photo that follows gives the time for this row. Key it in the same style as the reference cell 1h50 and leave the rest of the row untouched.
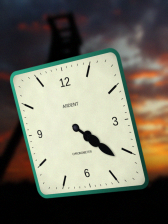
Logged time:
4h22
